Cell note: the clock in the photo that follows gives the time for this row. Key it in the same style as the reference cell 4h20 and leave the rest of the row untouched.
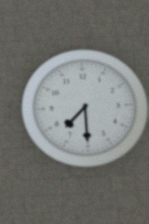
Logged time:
7h30
